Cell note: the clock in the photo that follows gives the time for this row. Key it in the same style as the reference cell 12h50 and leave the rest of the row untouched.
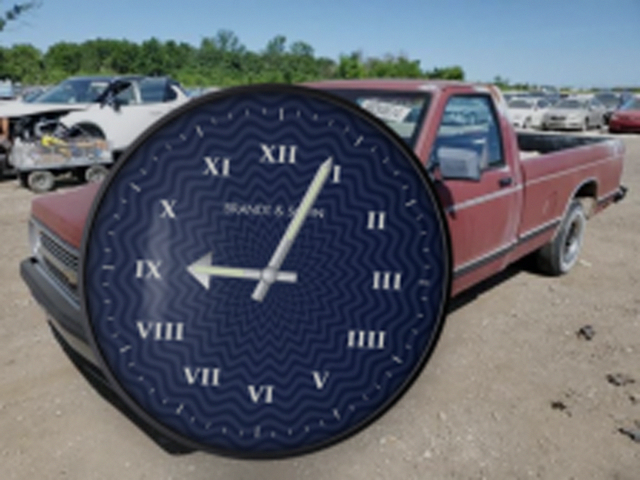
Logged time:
9h04
